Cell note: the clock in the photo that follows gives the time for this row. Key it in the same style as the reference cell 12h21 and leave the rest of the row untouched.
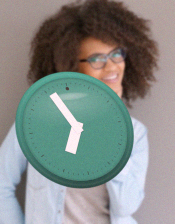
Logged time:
6h56
